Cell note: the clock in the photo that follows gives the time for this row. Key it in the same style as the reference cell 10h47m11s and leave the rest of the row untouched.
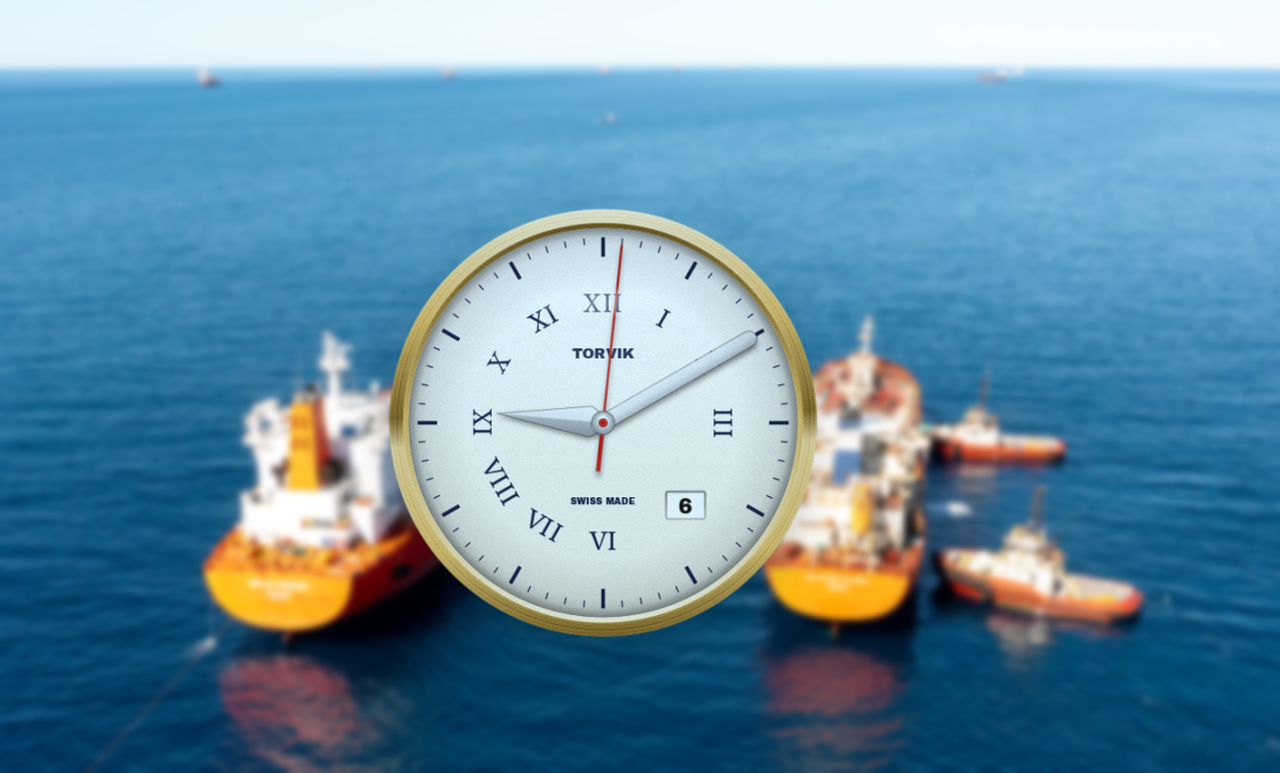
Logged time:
9h10m01s
